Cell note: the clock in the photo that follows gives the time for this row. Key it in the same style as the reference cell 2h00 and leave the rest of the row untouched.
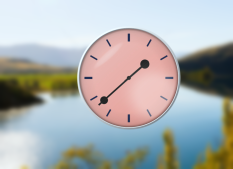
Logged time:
1h38
